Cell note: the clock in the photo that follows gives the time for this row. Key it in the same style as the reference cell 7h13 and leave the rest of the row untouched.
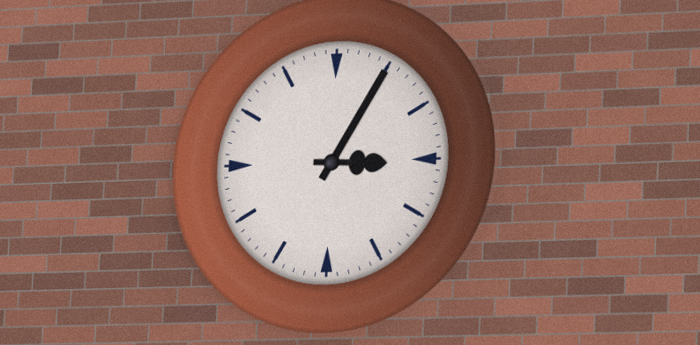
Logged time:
3h05
